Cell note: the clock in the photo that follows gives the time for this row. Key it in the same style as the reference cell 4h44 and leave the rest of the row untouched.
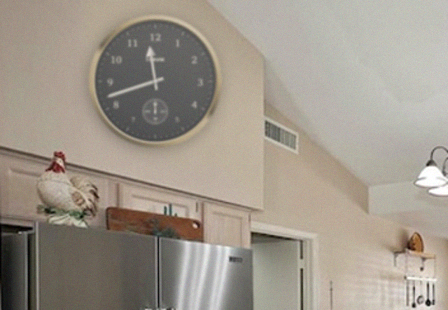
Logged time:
11h42
